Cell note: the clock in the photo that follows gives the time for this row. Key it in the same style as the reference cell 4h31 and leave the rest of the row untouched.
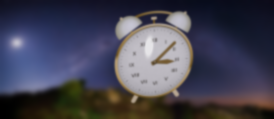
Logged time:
3h08
